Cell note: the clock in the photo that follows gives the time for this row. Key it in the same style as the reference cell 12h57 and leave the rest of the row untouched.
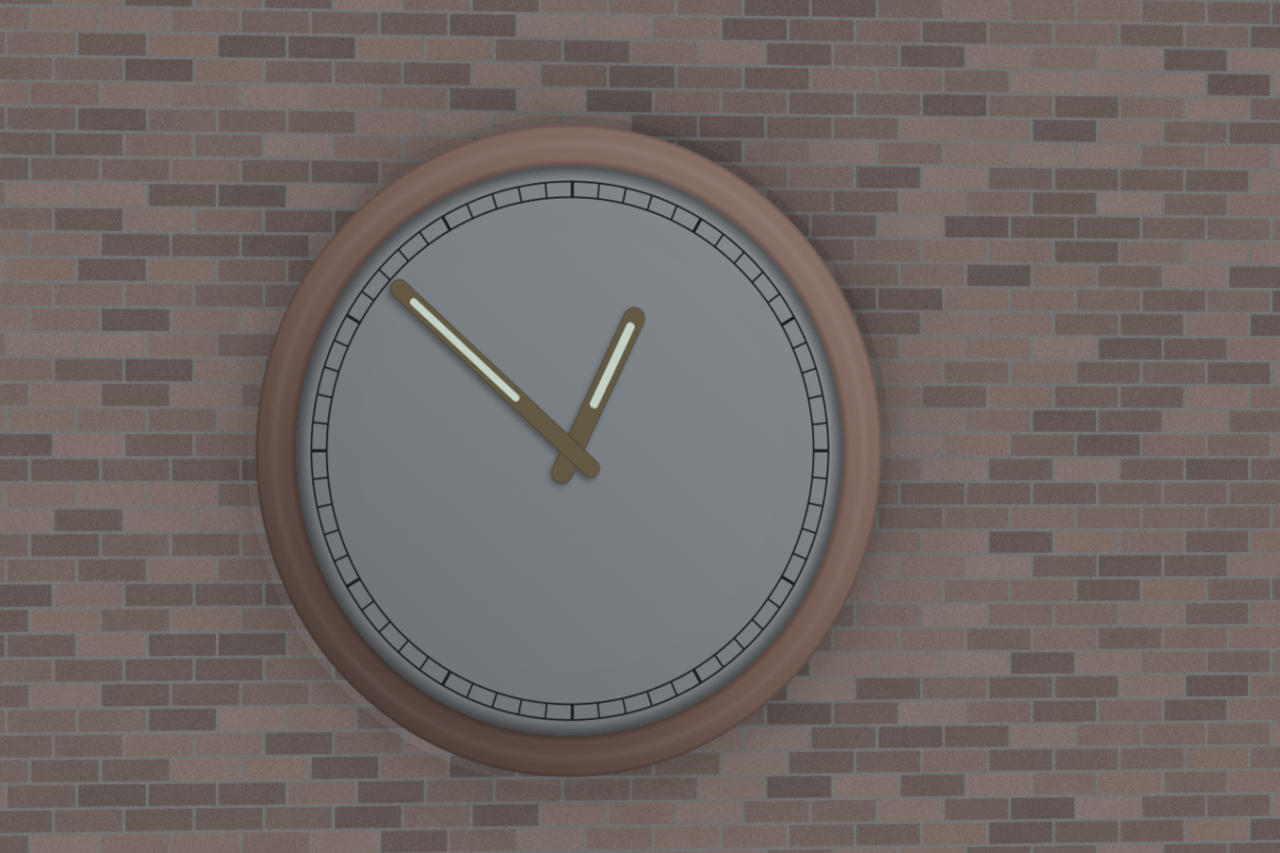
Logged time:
12h52
